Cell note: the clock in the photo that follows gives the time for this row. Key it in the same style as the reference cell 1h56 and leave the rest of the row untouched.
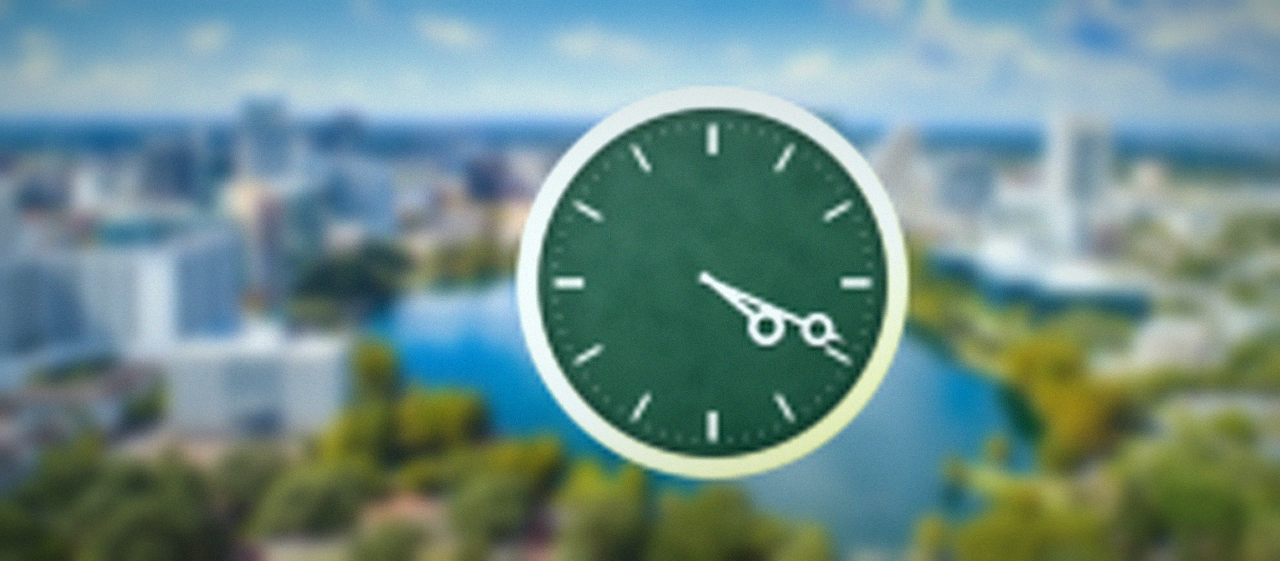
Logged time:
4h19
